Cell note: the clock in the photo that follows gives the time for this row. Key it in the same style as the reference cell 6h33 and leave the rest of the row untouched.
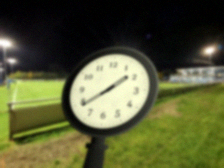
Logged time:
1h39
